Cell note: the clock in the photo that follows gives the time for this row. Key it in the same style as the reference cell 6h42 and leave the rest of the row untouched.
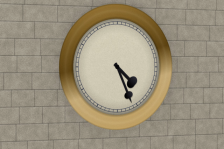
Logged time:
4h26
